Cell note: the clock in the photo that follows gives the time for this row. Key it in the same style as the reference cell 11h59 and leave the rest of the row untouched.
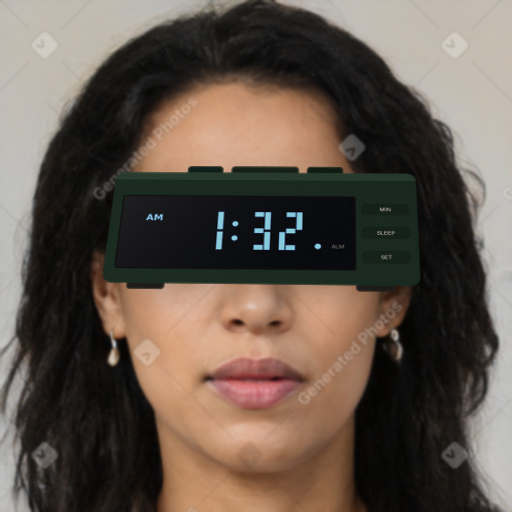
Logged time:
1h32
